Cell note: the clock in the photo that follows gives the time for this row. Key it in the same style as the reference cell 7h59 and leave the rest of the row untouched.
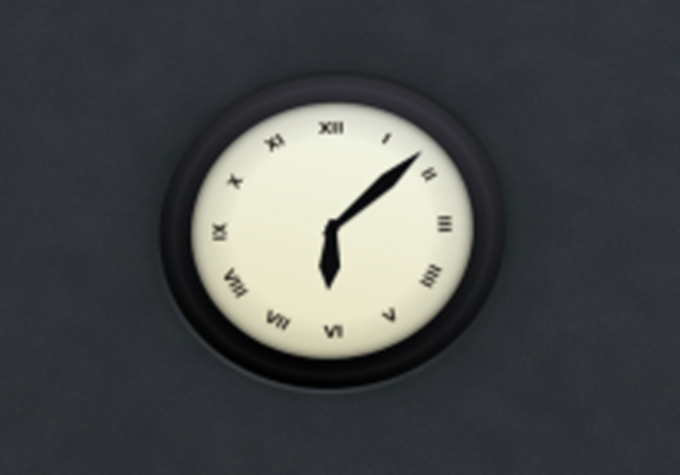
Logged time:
6h08
